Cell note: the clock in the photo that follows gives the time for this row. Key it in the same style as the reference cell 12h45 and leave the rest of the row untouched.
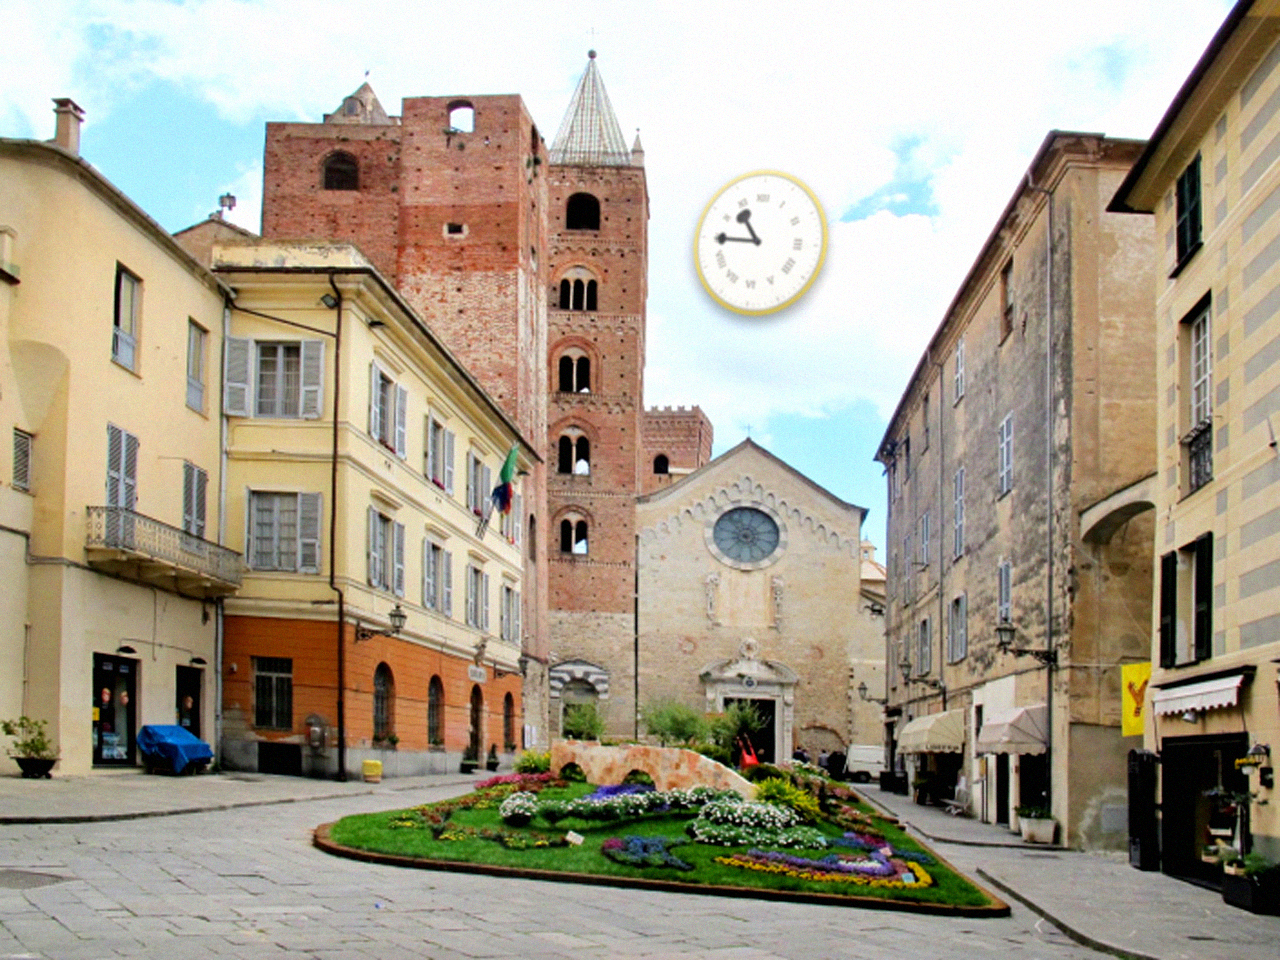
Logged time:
10h45
